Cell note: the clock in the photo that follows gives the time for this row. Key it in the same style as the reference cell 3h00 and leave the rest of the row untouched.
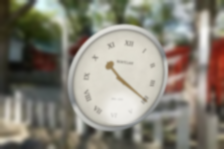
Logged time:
10h20
